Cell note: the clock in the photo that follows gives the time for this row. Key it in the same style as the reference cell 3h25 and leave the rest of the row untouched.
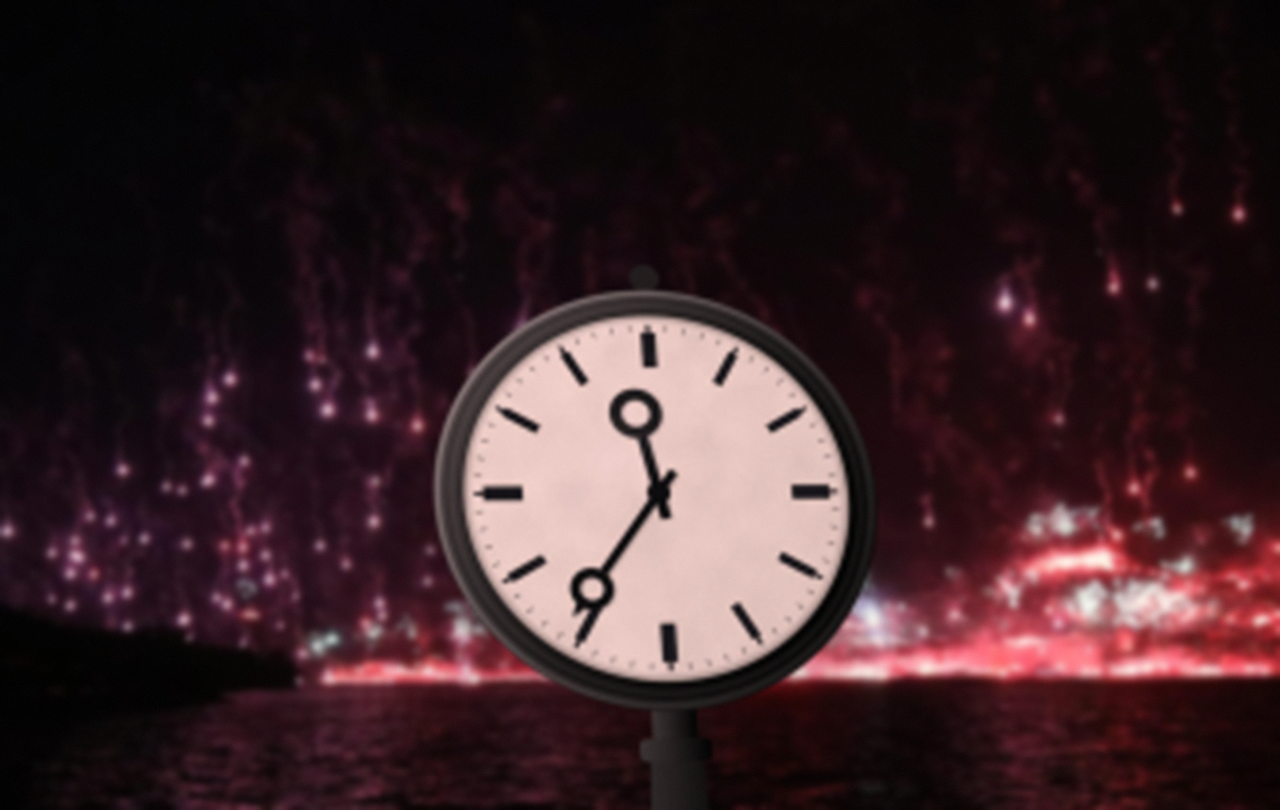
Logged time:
11h36
